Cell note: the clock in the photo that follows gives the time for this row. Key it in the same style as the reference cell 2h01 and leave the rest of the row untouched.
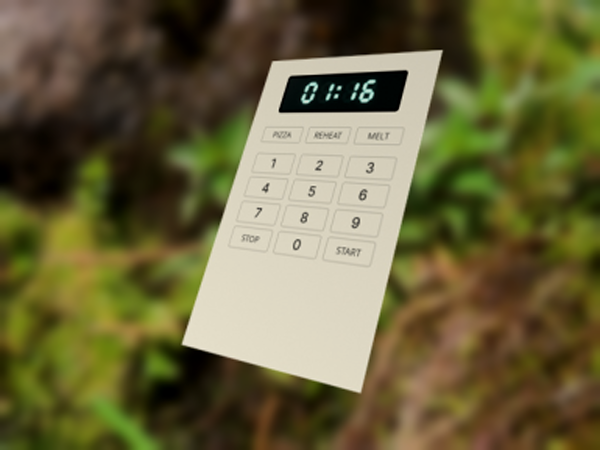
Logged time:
1h16
